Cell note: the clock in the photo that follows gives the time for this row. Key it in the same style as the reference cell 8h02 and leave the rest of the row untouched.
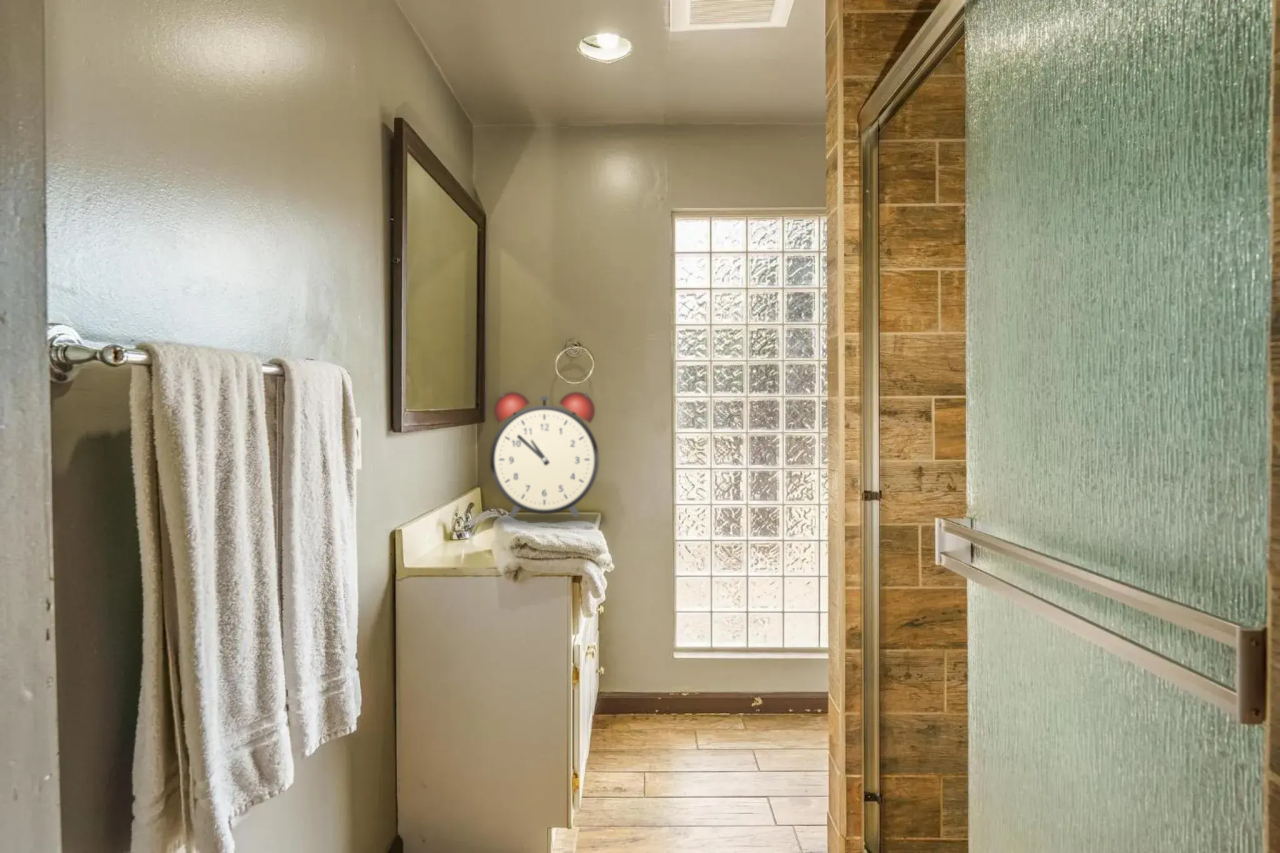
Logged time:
10h52
